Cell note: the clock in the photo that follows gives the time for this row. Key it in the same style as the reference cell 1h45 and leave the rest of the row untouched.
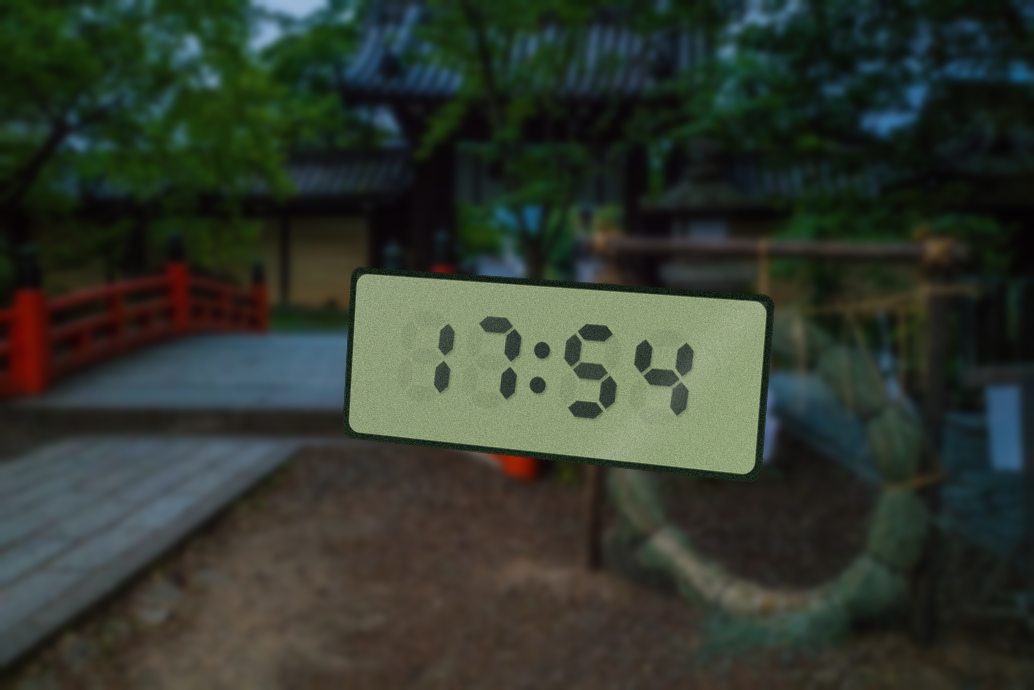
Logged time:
17h54
